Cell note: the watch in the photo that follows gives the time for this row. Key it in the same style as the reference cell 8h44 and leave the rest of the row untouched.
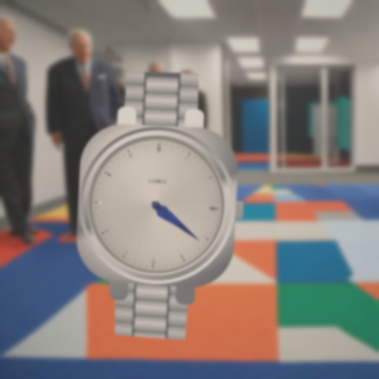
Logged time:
4h21
